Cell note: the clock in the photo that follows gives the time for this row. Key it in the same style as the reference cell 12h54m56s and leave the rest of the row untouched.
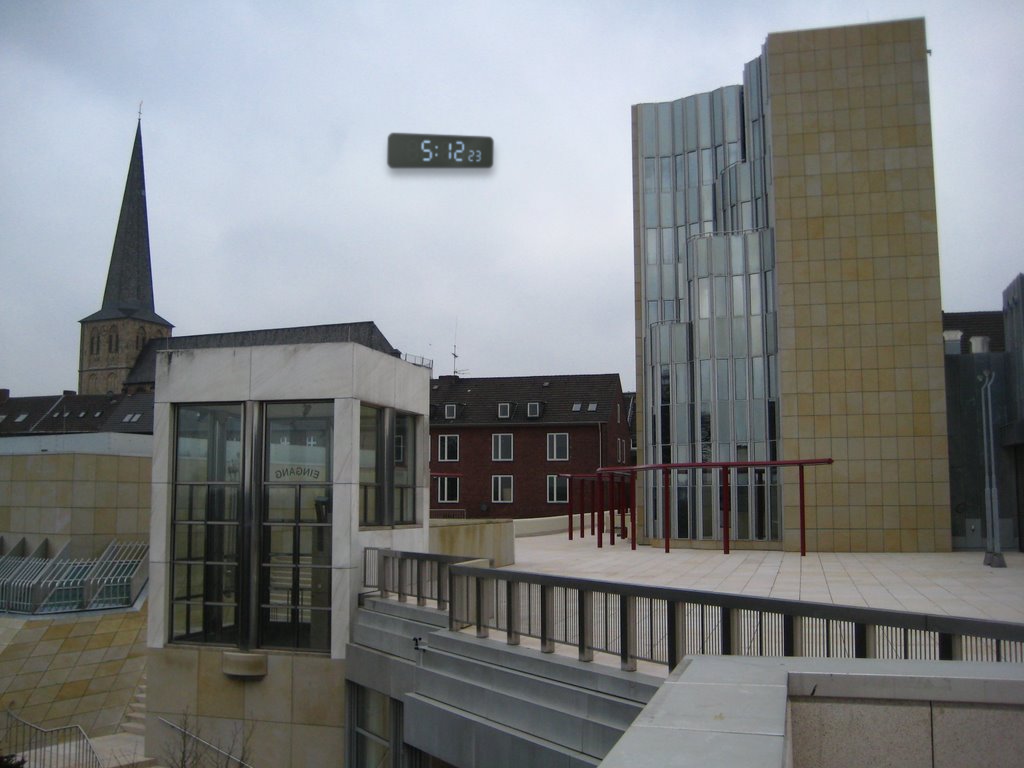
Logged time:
5h12m23s
